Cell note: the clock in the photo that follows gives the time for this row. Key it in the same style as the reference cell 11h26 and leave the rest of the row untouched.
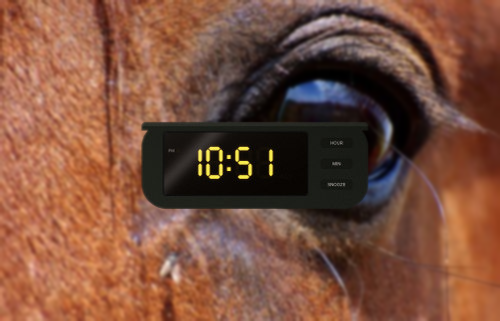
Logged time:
10h51
